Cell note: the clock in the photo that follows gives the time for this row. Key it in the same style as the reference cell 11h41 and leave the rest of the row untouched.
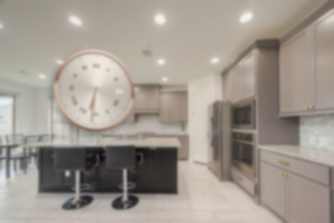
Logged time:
6h31
